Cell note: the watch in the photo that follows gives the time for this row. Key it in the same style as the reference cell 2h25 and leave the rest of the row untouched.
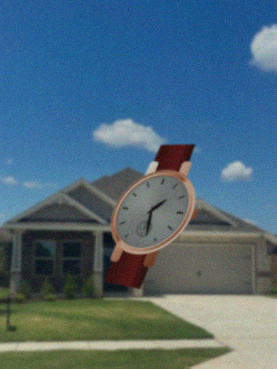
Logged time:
1h28
